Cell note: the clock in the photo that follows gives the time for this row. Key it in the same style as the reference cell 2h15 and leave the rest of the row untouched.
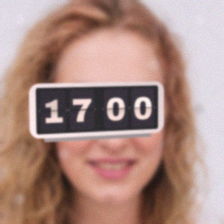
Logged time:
17h00
